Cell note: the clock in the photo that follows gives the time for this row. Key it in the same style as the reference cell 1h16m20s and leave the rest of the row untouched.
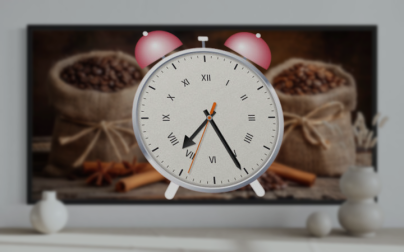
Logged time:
7h25m34s
